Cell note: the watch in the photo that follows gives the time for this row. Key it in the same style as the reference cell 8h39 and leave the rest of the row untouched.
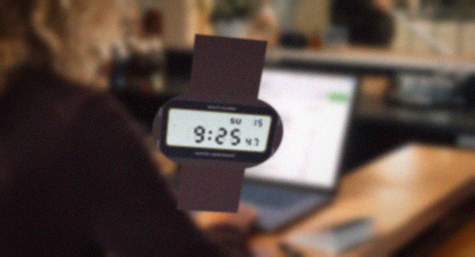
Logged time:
9h25
